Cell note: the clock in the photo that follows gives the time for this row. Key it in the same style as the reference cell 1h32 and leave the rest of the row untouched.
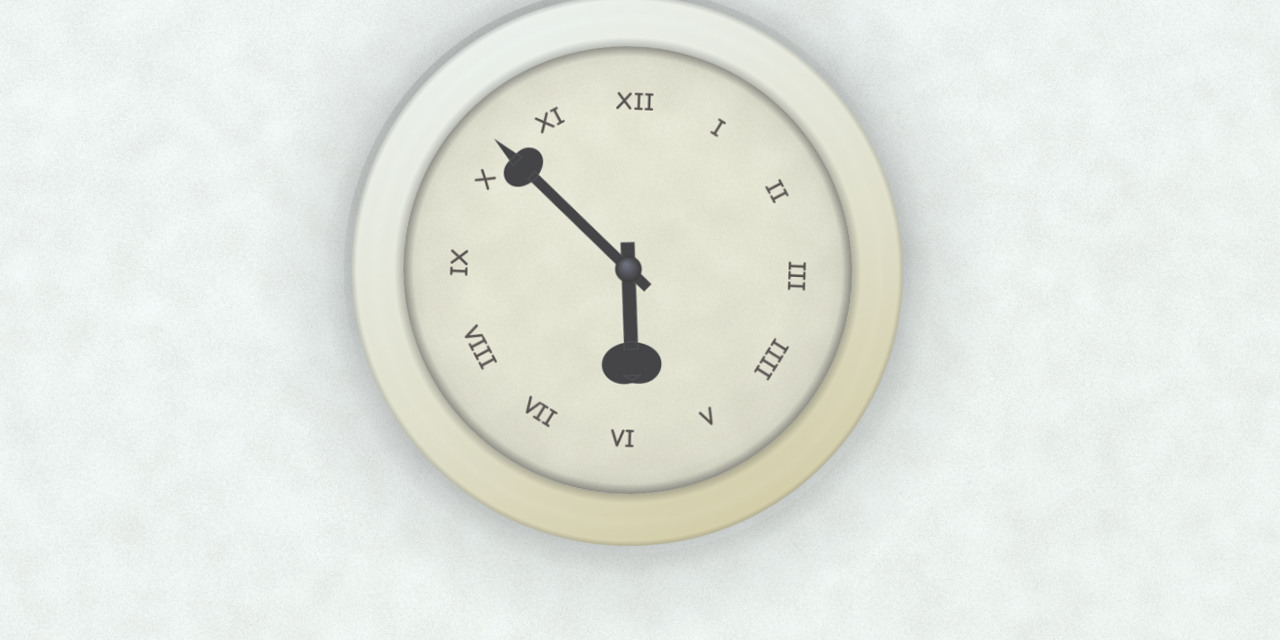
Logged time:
5h52
